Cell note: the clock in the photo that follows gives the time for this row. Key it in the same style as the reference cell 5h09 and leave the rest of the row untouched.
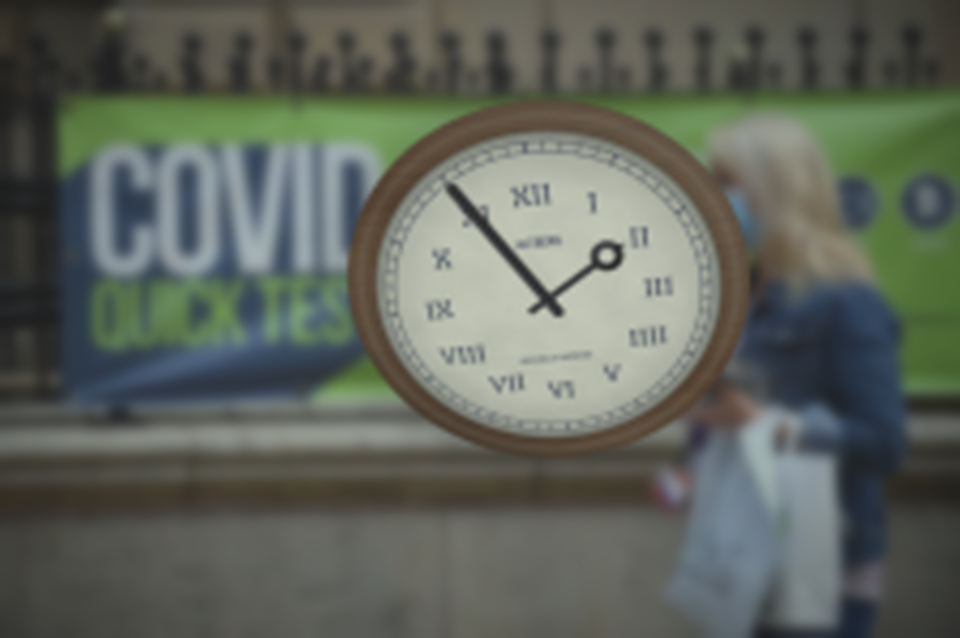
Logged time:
1h55
